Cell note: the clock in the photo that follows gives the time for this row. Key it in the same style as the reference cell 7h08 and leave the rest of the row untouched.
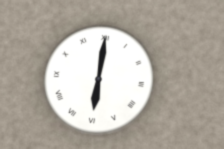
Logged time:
6h00
